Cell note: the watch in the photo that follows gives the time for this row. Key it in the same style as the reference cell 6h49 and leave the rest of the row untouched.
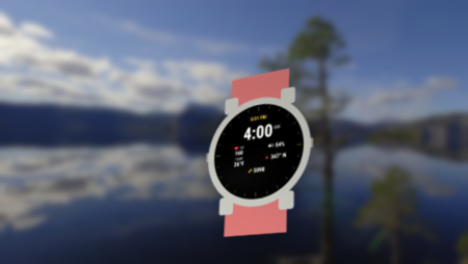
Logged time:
4h00
